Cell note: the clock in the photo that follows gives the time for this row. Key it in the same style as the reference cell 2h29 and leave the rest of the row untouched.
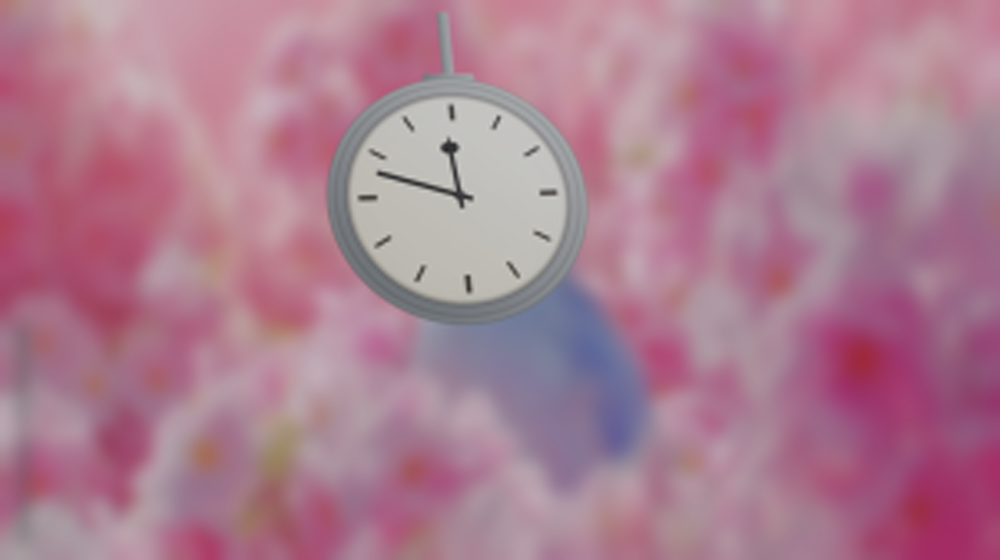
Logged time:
11h48
